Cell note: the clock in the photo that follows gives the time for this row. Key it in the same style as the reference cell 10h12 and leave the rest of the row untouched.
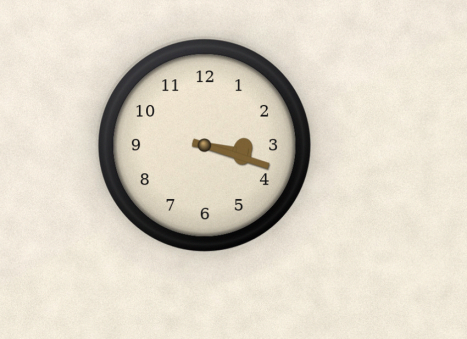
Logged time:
3h18
